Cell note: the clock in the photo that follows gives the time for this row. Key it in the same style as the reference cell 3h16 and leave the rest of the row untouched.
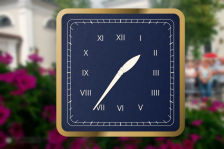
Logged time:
1h36
